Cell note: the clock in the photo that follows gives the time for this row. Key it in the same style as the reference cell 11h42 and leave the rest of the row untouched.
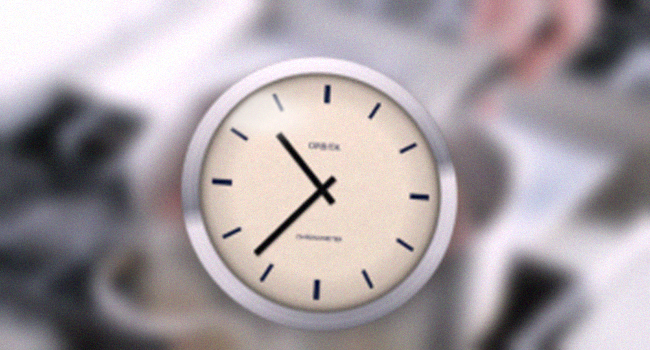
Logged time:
10h37
